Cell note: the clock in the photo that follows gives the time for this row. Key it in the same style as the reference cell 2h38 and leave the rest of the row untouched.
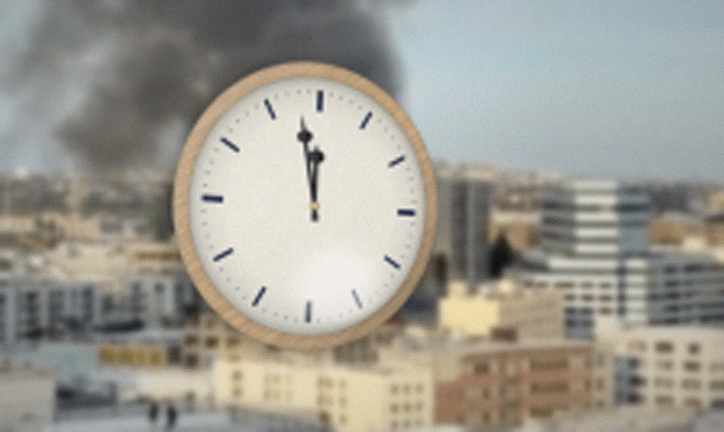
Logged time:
11h58
